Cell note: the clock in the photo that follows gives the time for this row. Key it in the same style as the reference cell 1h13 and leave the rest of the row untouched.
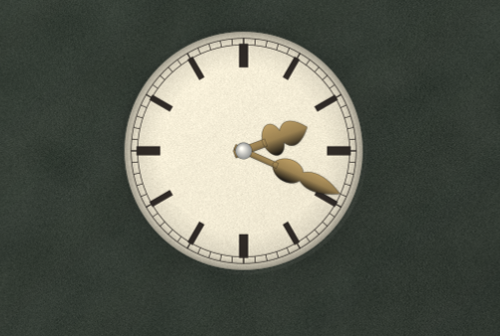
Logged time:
2h19
